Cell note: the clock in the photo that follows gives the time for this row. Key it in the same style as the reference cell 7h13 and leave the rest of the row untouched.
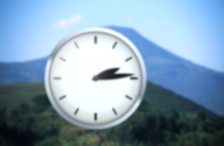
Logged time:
2h14
